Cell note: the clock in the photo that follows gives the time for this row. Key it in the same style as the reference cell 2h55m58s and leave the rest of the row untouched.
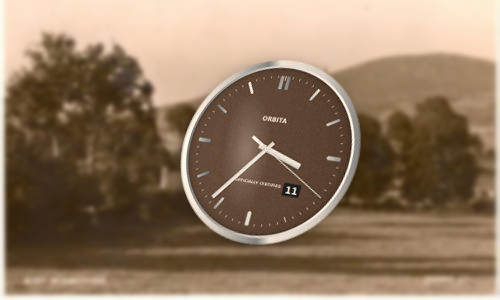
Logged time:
3h36m20s
